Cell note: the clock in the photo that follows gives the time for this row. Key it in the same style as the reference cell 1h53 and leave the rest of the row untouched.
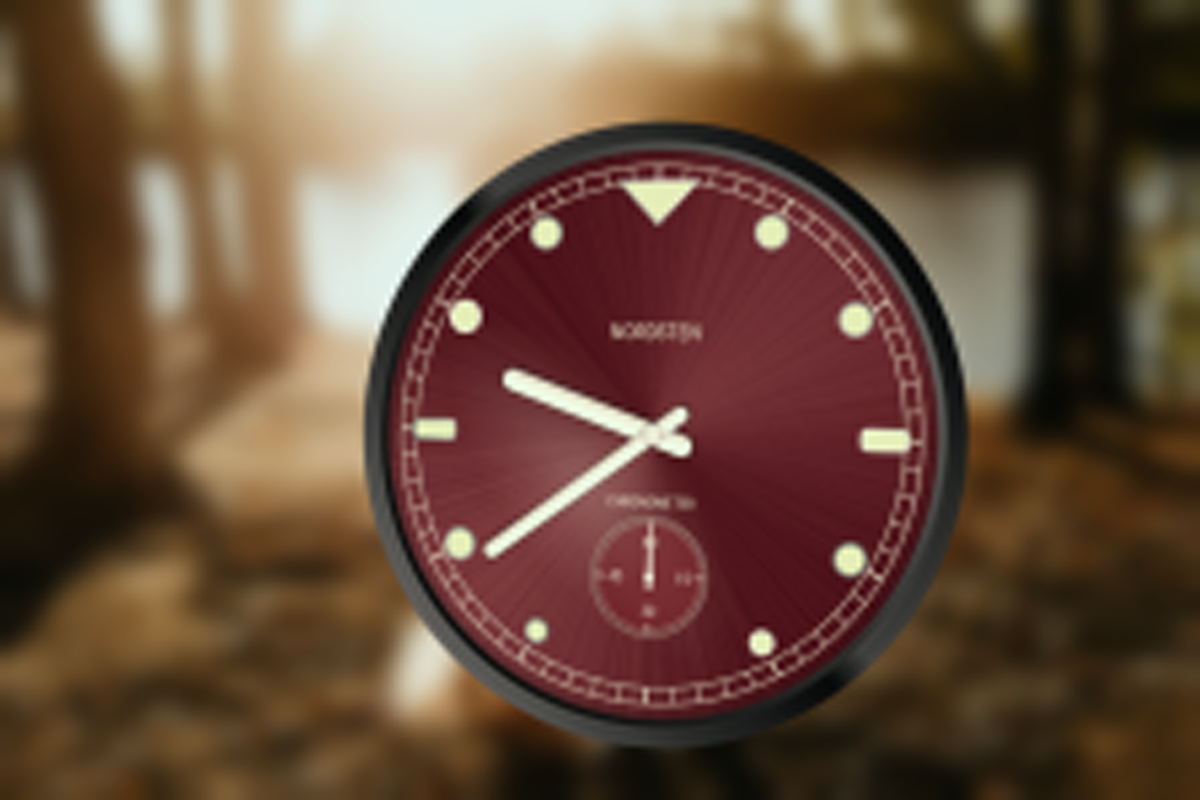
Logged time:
9h39
